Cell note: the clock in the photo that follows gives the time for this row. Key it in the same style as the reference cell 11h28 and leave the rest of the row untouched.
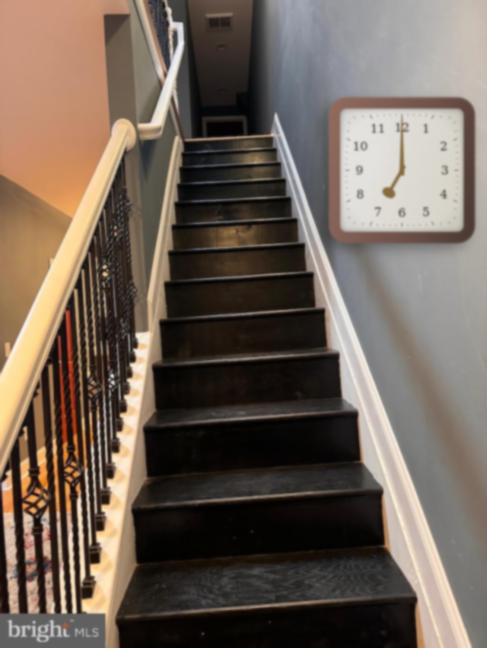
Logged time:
7h00
